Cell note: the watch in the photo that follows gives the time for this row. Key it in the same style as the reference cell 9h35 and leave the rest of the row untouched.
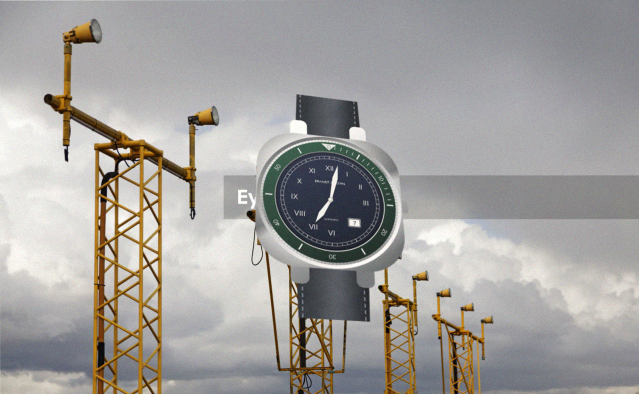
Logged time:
7h02
